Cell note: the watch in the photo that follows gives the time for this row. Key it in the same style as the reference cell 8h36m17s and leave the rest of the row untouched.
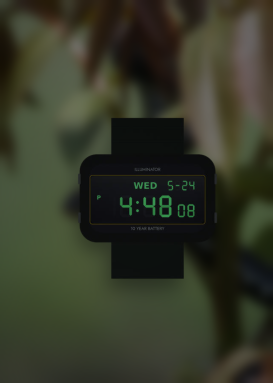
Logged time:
4h48m08s
